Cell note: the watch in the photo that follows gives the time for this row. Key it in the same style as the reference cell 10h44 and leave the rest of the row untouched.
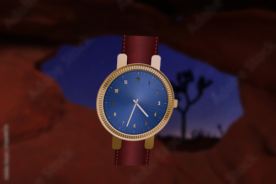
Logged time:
4h33
